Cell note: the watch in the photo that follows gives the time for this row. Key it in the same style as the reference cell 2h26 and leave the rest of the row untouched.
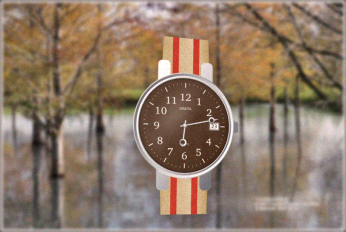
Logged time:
6h13
